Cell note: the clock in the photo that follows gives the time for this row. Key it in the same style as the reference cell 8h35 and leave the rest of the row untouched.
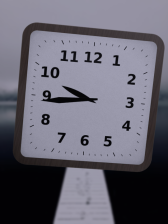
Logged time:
9h44
